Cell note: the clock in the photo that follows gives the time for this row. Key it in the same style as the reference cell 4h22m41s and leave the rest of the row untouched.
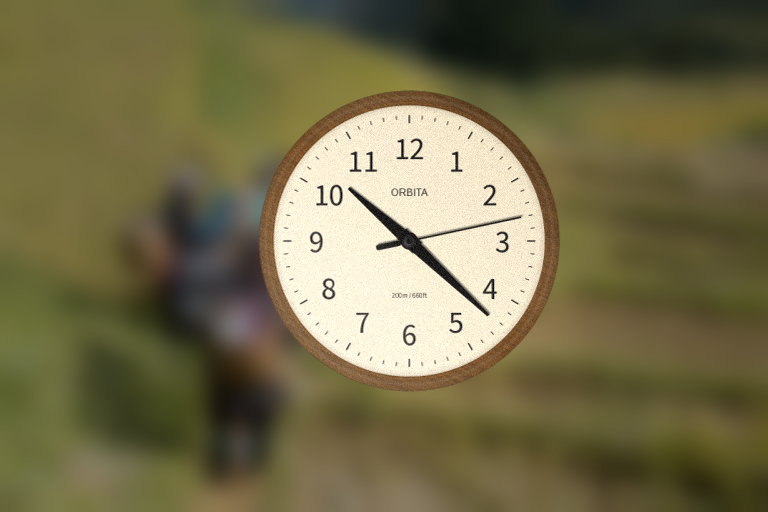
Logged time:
10h22m13s
